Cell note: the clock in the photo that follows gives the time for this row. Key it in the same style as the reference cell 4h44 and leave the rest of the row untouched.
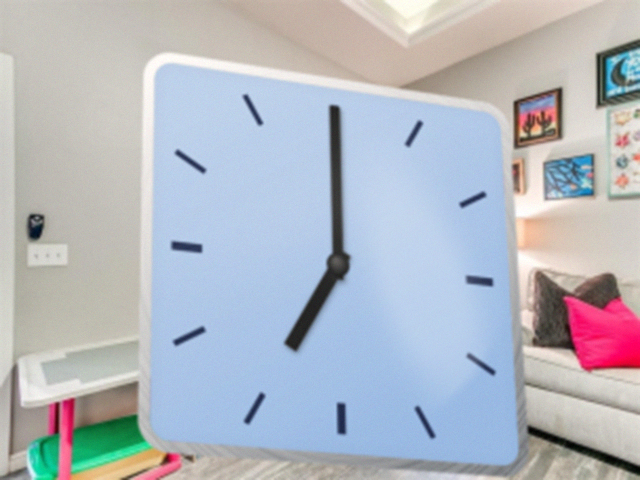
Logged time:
7h00
